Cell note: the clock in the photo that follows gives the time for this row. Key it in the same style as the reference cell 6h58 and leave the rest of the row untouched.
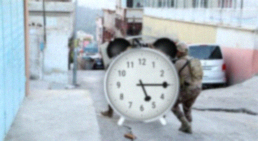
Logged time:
5h15
